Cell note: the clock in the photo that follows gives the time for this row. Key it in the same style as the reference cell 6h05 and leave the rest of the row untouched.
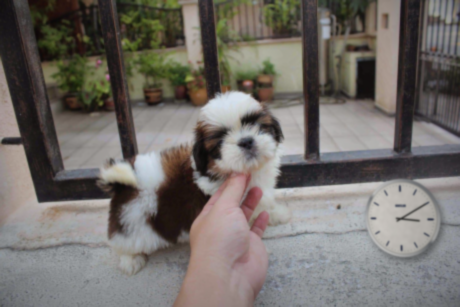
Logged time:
3h10
